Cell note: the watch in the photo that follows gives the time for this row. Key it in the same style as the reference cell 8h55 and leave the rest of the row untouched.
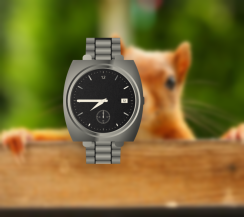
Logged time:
7h45
